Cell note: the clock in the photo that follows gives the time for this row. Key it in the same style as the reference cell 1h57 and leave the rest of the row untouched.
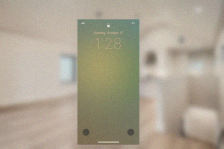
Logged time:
1h28
